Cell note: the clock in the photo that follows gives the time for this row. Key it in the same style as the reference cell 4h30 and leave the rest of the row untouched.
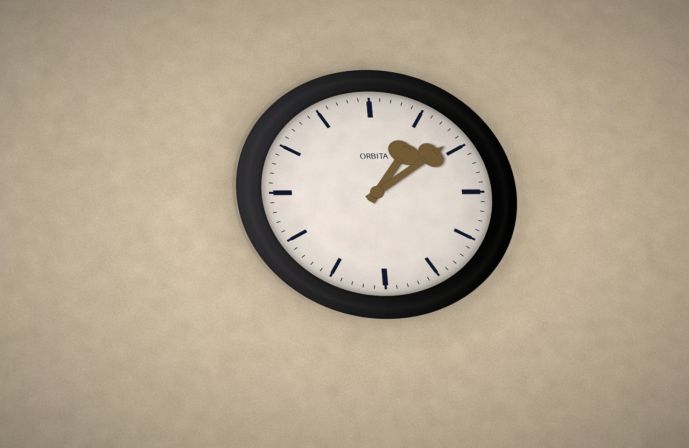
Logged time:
1h09
